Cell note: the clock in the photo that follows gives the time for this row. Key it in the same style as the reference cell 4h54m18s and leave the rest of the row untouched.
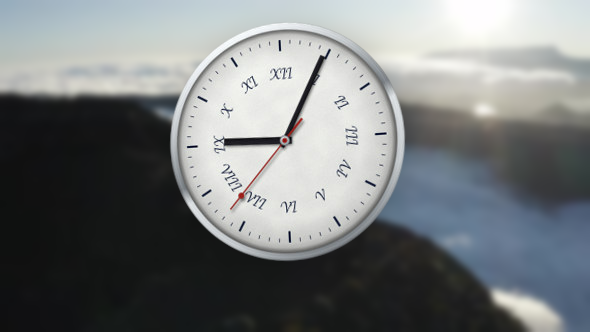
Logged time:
9h04m37s
